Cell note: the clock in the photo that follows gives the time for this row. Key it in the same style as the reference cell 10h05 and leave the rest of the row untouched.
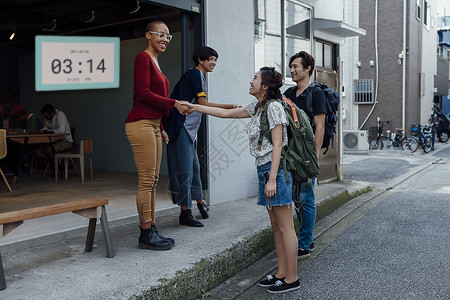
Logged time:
3h14
